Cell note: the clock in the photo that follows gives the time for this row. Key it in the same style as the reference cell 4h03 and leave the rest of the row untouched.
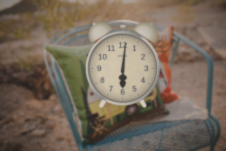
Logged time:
6h01
